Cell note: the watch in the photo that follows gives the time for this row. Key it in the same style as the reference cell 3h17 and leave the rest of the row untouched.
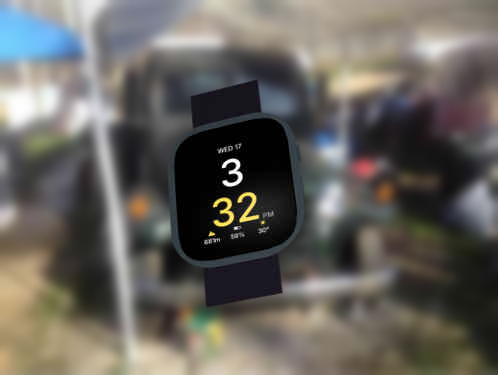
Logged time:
3h32
